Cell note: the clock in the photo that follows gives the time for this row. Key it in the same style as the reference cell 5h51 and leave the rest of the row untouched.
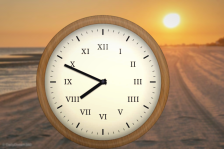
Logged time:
7h49
